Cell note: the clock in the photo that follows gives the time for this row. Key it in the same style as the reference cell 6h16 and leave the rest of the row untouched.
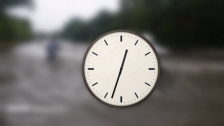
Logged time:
12h33
